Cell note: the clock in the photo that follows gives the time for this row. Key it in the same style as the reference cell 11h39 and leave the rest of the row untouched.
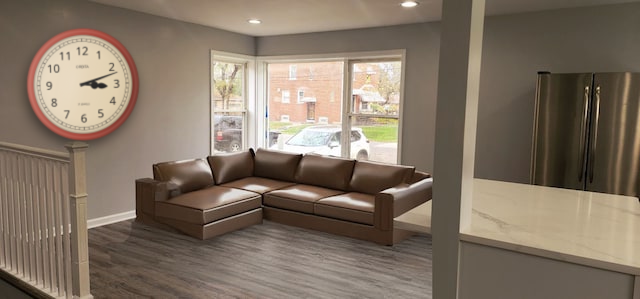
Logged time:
3h12
